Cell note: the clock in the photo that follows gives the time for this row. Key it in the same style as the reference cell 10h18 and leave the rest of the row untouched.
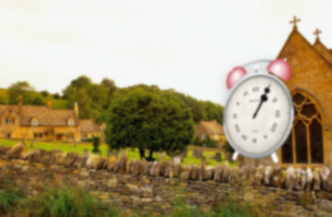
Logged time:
1h05
